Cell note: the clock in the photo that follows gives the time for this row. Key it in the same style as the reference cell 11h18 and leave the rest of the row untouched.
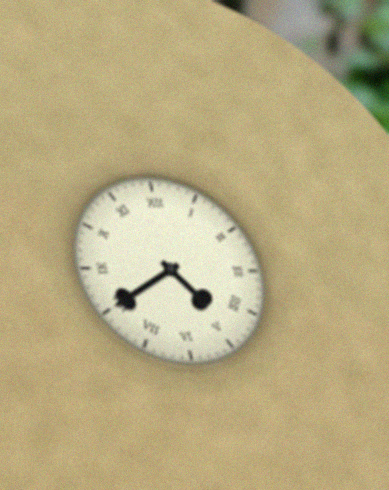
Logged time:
4h40
